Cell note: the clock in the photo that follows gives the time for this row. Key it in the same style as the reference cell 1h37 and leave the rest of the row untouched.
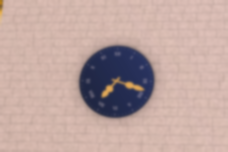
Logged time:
7h18
